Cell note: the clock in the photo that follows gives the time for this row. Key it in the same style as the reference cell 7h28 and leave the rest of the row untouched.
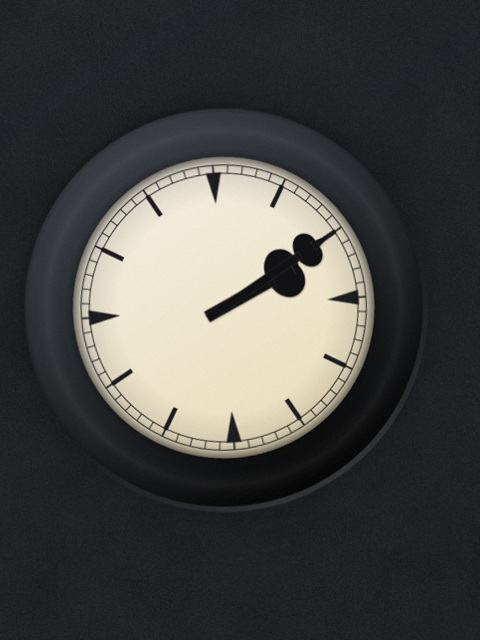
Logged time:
2h10
